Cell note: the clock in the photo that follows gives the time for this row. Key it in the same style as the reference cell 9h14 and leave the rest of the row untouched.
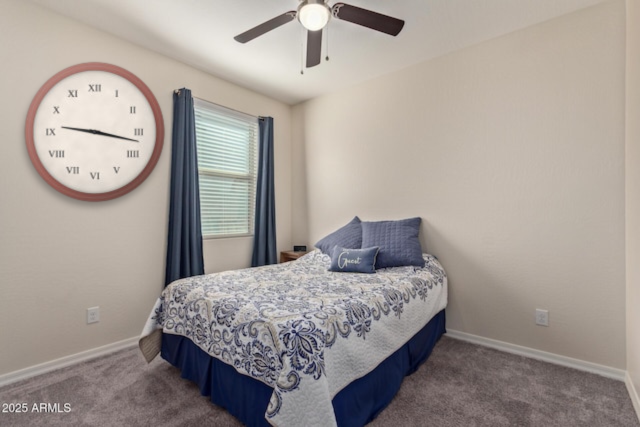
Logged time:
9h17
